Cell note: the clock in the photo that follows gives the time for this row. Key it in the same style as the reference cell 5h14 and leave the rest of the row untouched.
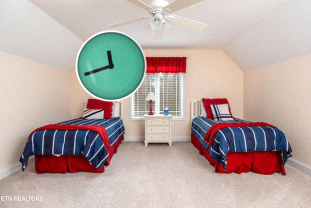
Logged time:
11h42
